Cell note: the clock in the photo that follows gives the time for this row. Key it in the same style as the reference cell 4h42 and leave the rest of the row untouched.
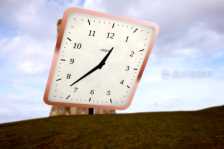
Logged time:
12h37
